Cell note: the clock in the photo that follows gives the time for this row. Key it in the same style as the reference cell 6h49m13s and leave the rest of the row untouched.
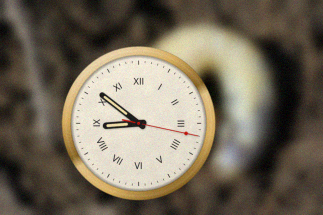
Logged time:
8h51m17s
